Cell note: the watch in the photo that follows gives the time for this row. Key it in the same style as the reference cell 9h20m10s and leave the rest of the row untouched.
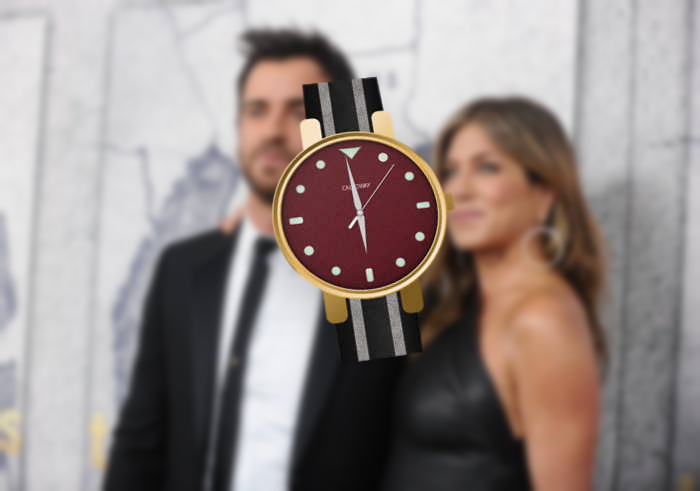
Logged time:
5h59m07s
